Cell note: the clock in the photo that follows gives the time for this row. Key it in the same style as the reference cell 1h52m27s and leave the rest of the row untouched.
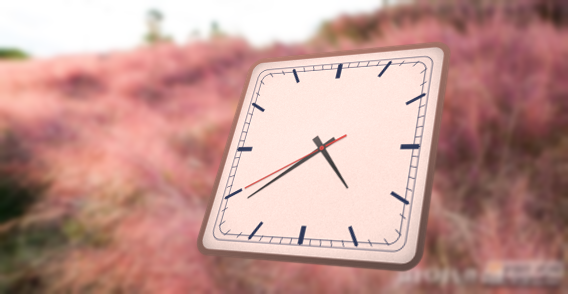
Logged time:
4h38m40s
